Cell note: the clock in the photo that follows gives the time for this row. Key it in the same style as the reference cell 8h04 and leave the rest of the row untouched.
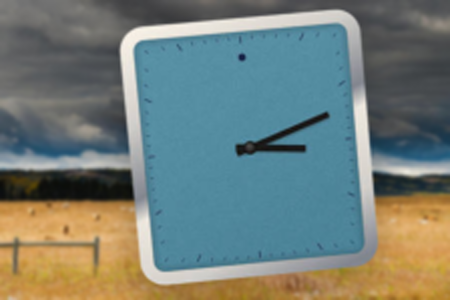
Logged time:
3h12
